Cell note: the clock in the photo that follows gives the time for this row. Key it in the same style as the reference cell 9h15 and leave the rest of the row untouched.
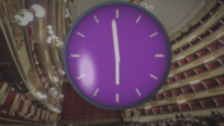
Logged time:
5h59
